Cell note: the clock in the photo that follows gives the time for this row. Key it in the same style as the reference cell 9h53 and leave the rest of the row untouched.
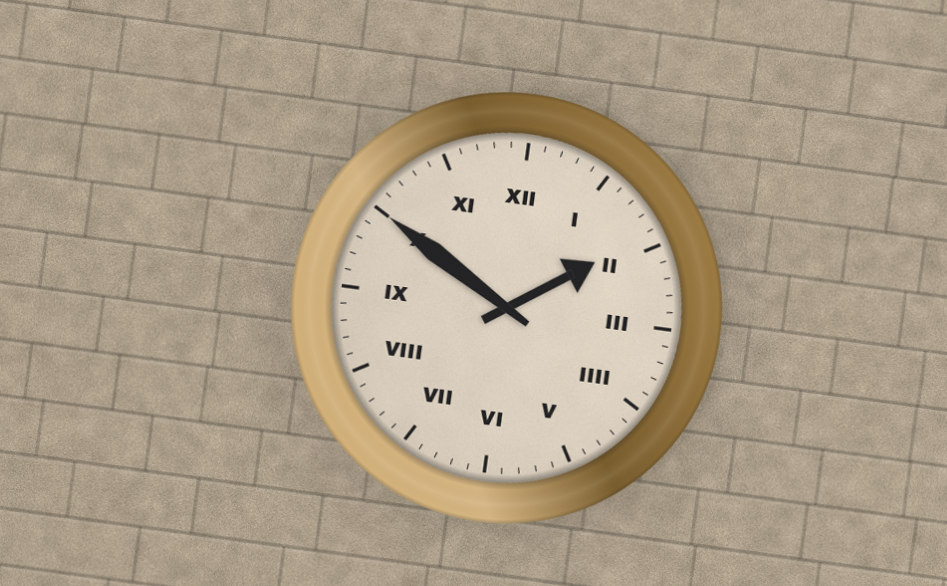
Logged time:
1h50
